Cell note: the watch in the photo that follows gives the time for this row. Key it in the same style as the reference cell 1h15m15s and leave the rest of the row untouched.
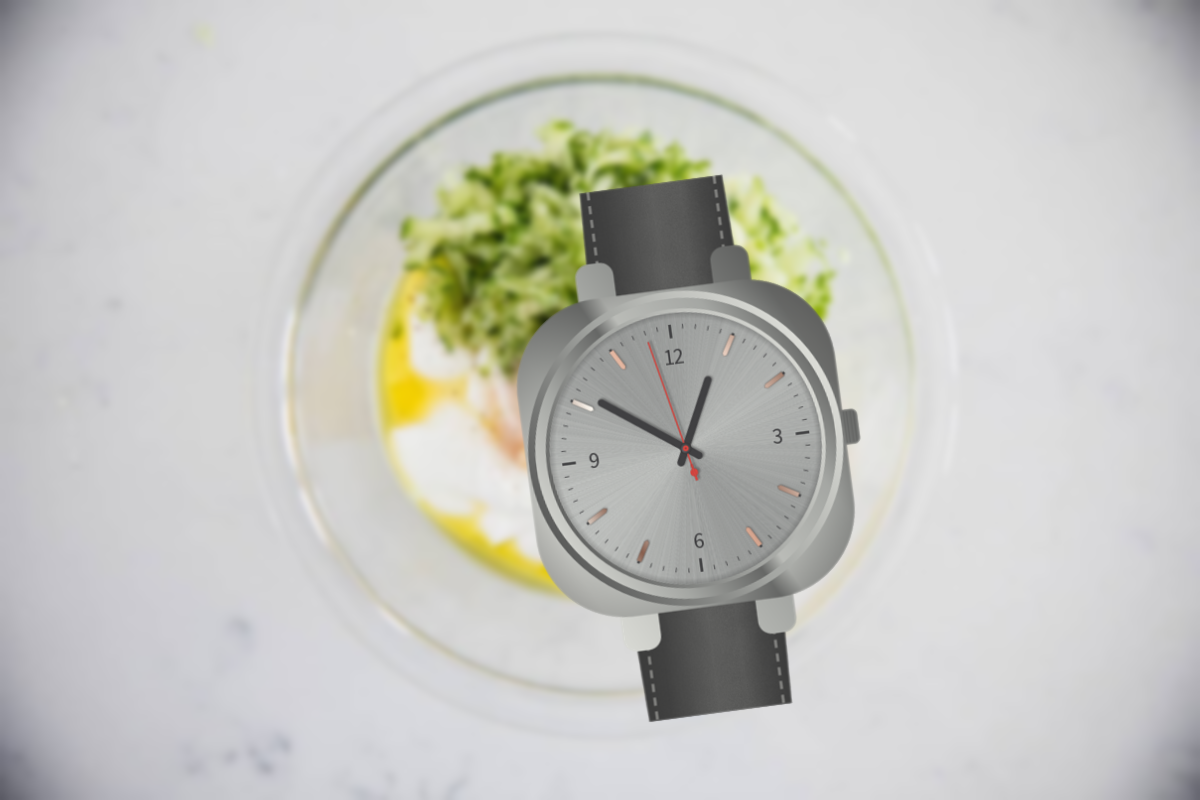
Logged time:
12h50m58s
